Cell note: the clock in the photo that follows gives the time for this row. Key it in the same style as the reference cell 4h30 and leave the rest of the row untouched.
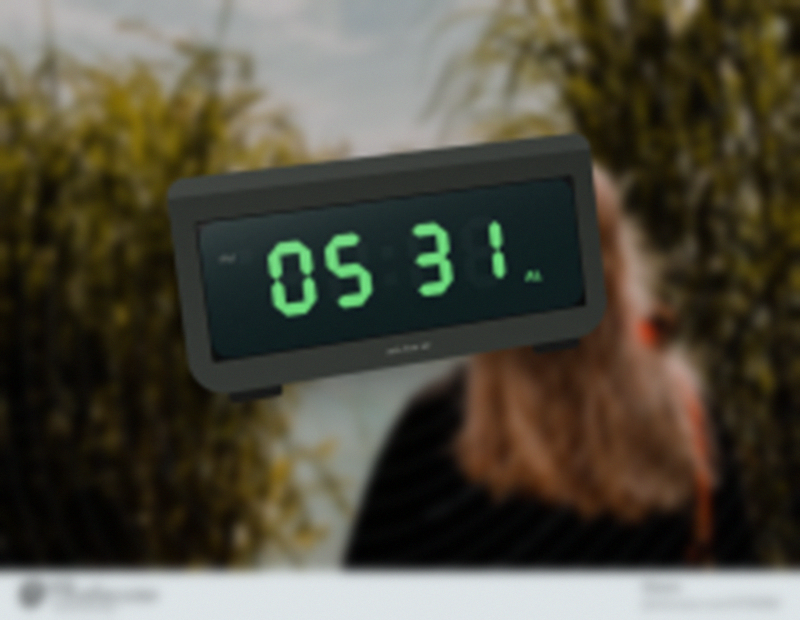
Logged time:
5h31
